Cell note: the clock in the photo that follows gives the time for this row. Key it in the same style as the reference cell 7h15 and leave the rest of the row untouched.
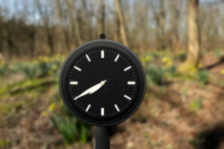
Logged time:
7h40
